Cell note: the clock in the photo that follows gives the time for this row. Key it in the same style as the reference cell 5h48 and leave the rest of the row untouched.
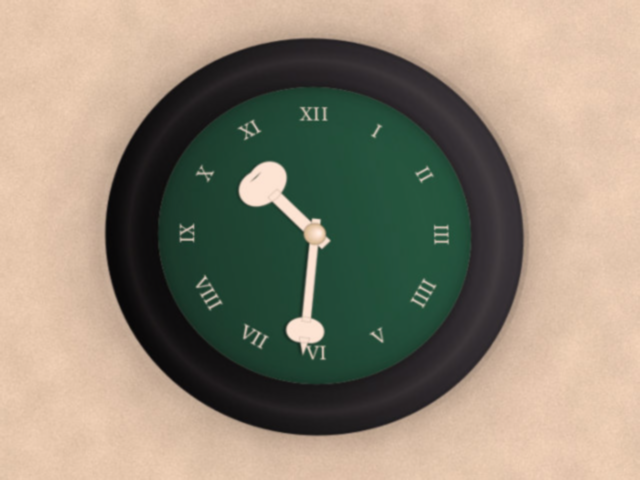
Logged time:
10h31
